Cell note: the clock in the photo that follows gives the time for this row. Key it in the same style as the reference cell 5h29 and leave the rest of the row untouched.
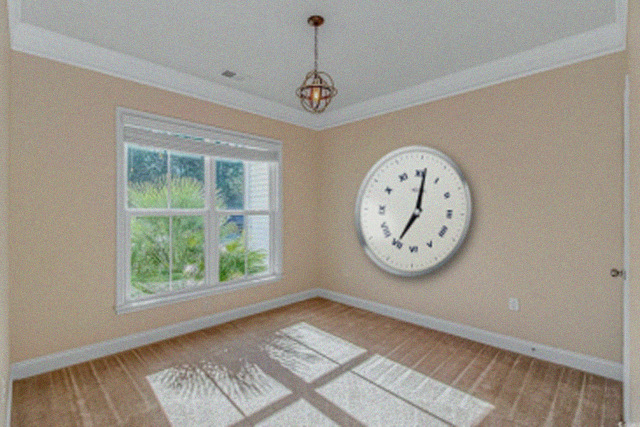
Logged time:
7h01
